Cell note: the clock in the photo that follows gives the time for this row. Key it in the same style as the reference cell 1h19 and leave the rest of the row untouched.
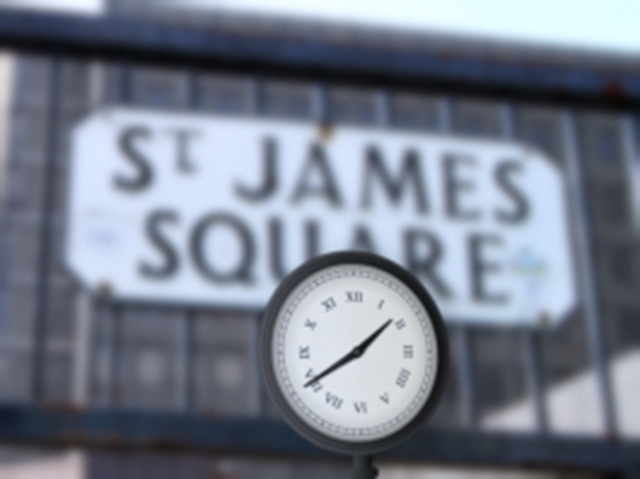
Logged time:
1h40
